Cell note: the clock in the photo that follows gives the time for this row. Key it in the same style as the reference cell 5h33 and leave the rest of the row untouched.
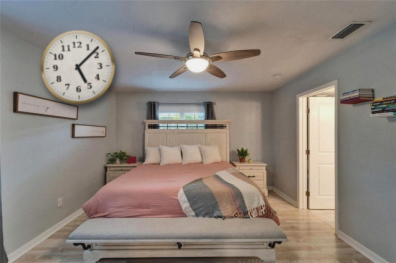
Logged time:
5h08
